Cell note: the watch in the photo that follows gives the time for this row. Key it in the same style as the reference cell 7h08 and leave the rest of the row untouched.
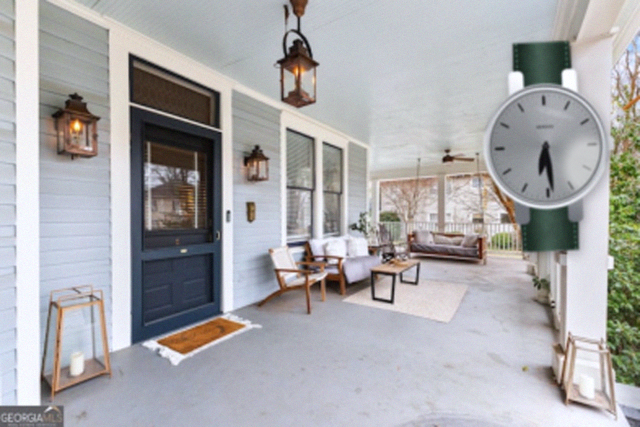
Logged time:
6h29
